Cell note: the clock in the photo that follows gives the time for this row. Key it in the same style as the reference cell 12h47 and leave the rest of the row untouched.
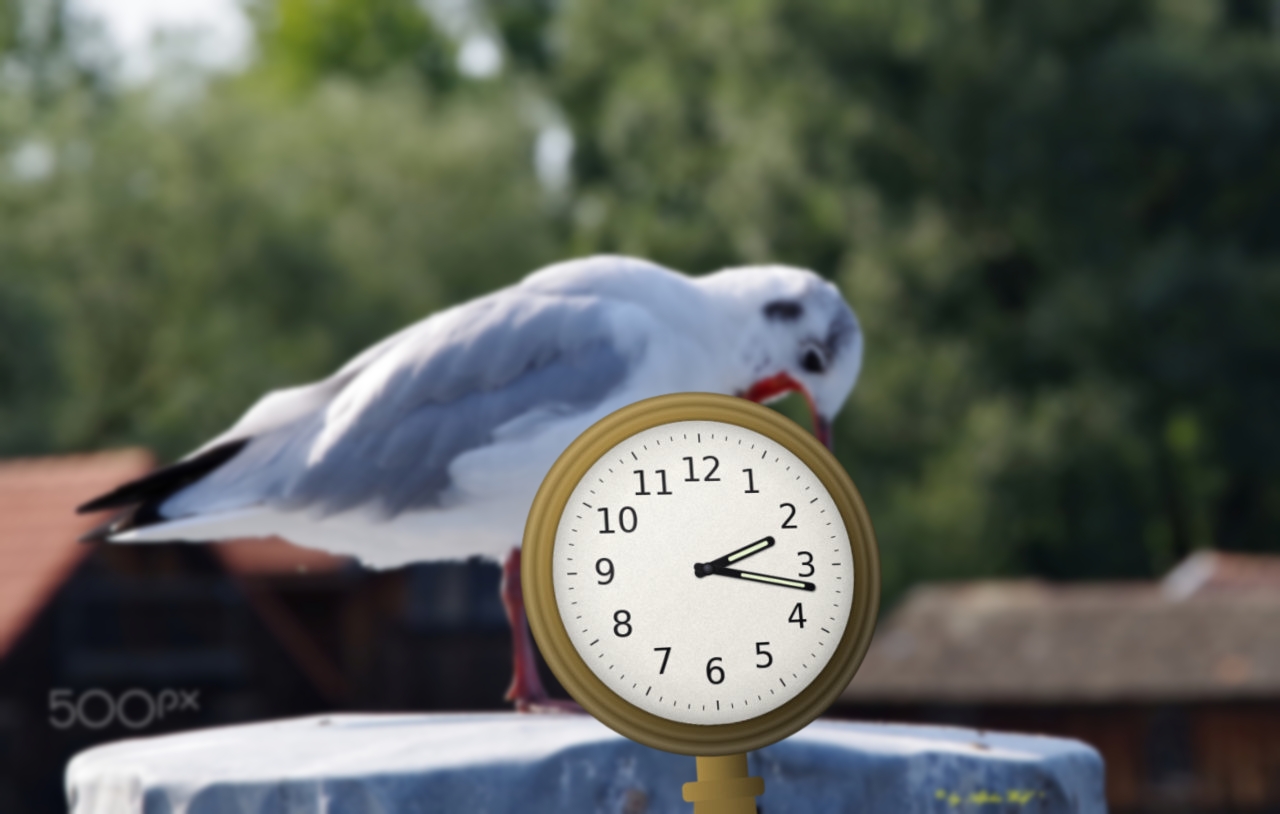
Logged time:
2h17
